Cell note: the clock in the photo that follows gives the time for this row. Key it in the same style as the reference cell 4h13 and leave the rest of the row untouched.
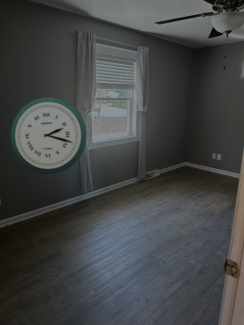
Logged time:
2h18
